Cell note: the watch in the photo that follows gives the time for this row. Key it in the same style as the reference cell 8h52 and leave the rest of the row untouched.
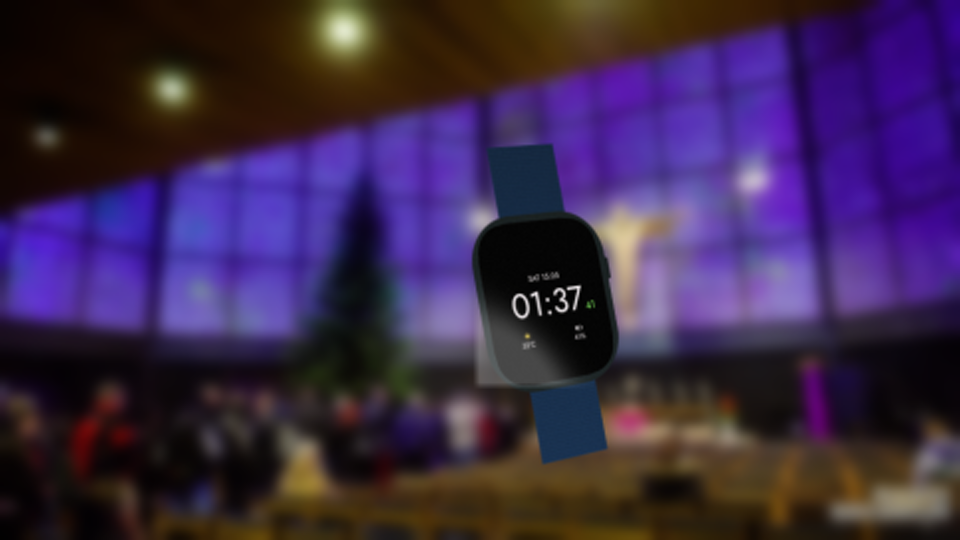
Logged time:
1h37
